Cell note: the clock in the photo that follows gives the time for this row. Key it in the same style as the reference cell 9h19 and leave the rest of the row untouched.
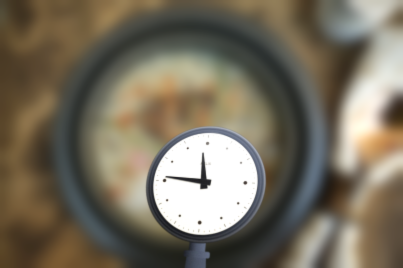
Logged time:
11h46
